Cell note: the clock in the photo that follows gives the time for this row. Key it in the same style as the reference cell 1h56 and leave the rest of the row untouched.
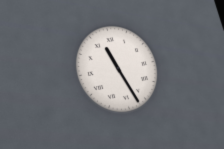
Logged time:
11h27
